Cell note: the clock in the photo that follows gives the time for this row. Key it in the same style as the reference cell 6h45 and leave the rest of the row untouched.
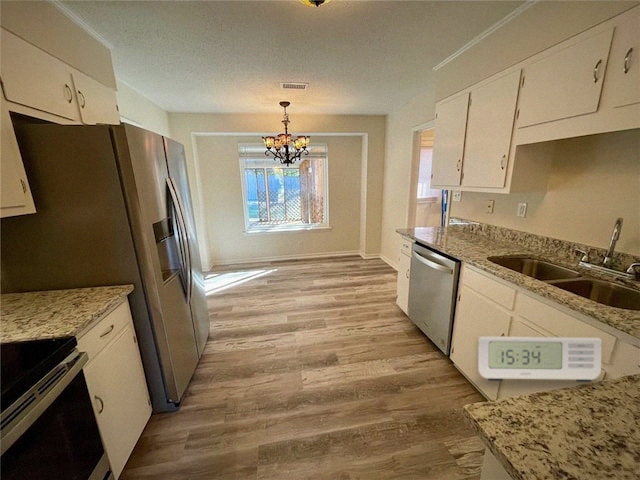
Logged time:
15h34
